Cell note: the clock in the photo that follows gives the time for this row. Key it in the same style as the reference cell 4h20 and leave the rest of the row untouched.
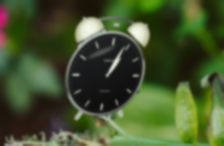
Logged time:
1h04
